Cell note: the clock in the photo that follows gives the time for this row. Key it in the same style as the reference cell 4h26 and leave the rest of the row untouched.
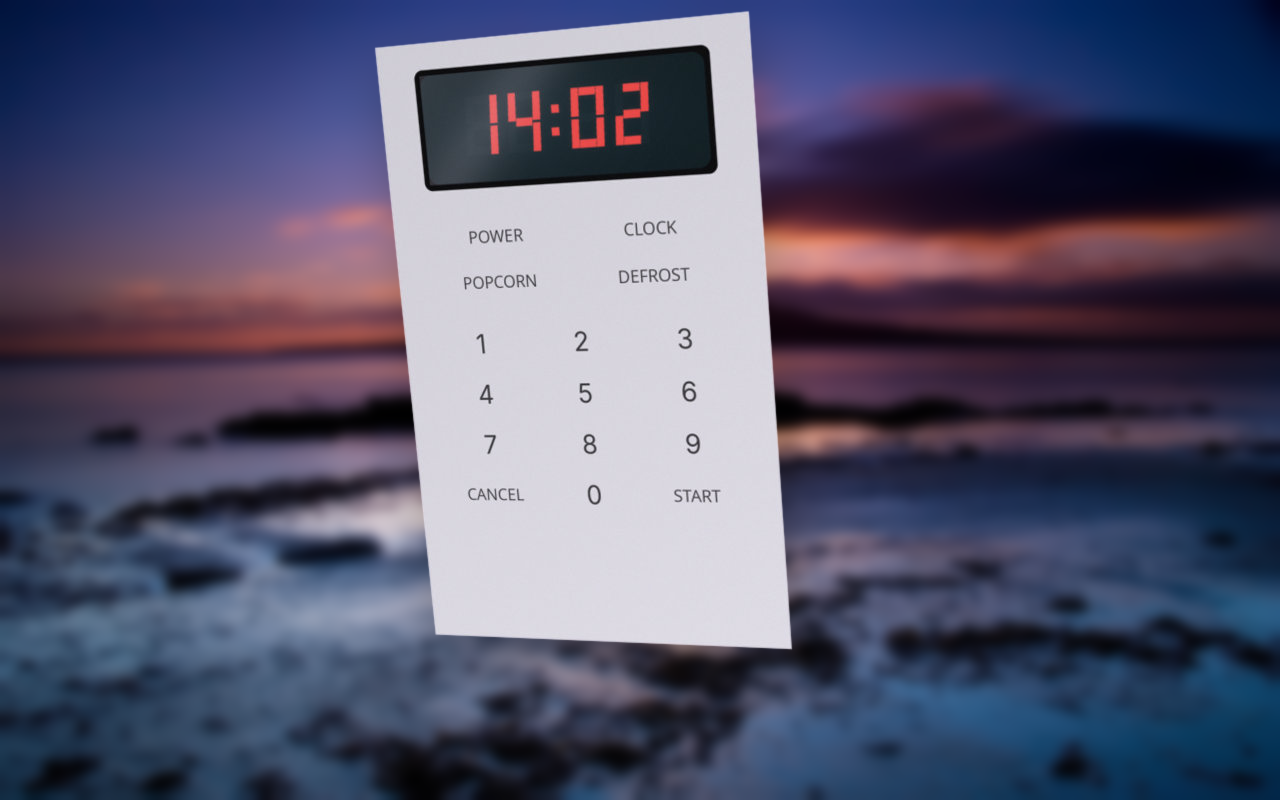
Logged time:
14h02
